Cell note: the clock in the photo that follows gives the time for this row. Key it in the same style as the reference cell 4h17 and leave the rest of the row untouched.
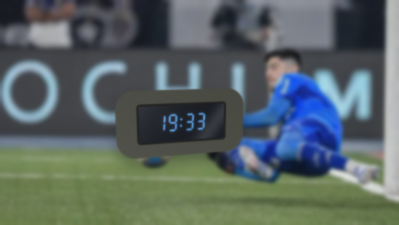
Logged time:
19h33
